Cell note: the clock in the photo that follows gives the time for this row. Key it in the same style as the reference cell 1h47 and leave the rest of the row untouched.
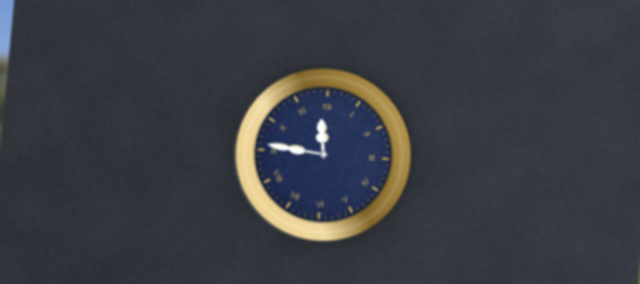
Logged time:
11h46
